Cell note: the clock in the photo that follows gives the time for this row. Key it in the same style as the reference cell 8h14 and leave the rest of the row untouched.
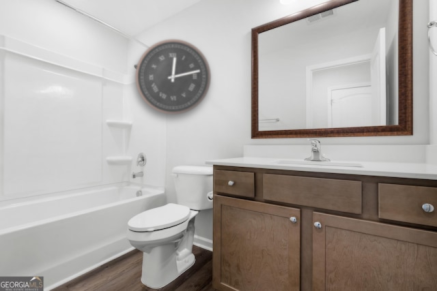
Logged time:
12h13
